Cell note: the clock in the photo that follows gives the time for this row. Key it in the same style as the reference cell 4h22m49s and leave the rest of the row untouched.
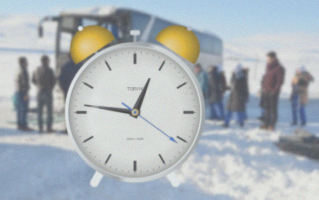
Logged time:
12h46m21s
